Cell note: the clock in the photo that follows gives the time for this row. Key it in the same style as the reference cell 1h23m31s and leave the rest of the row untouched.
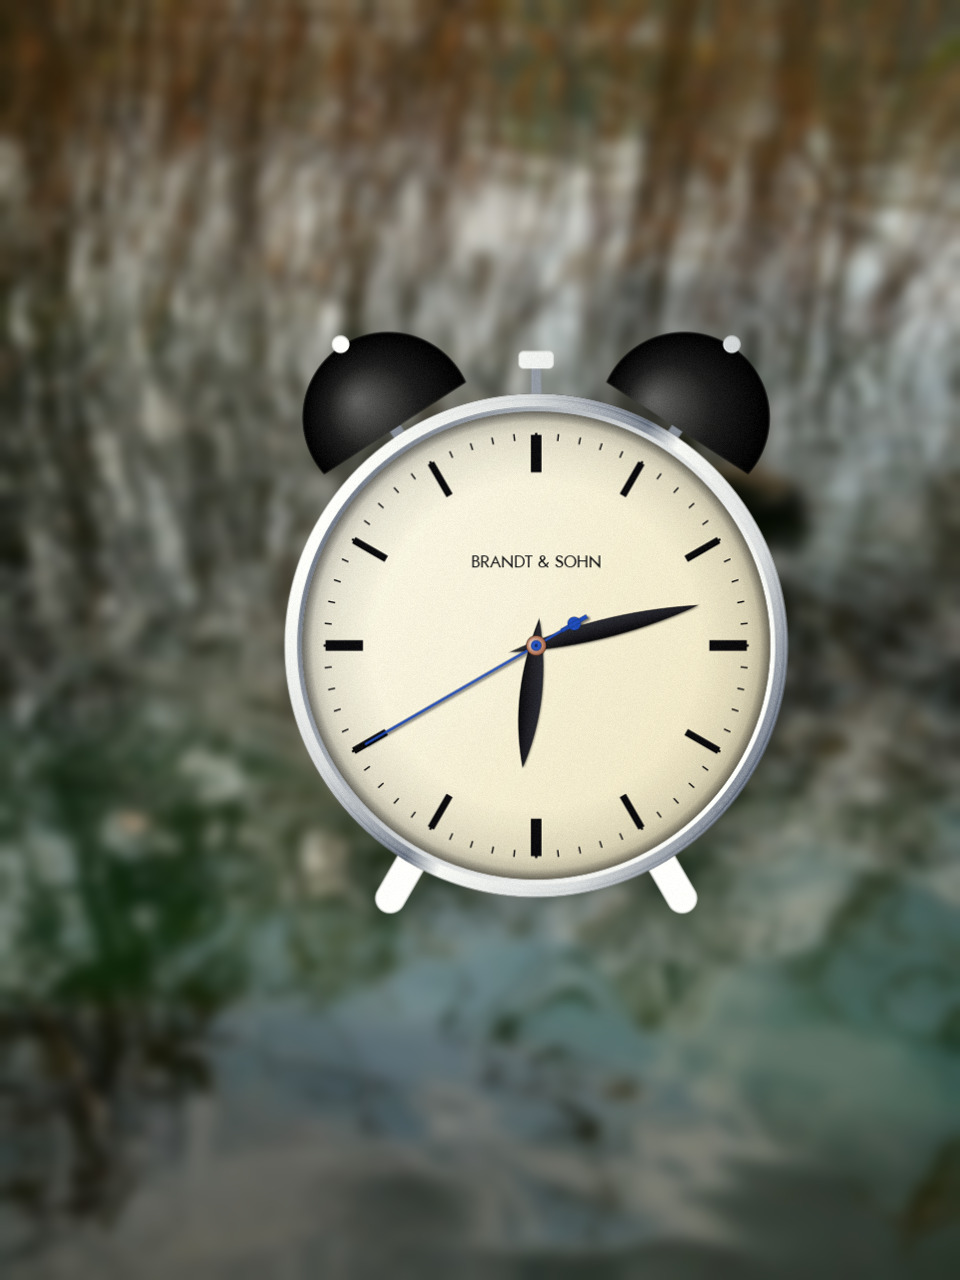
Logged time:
6h12m40s
